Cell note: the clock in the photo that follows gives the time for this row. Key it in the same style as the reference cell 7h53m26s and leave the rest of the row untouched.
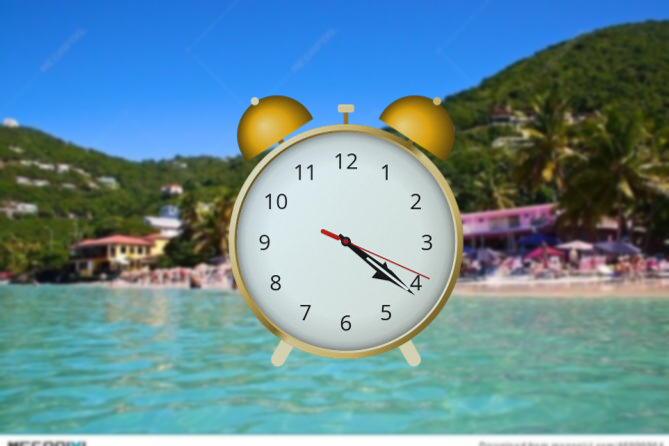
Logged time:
4h21m19s
